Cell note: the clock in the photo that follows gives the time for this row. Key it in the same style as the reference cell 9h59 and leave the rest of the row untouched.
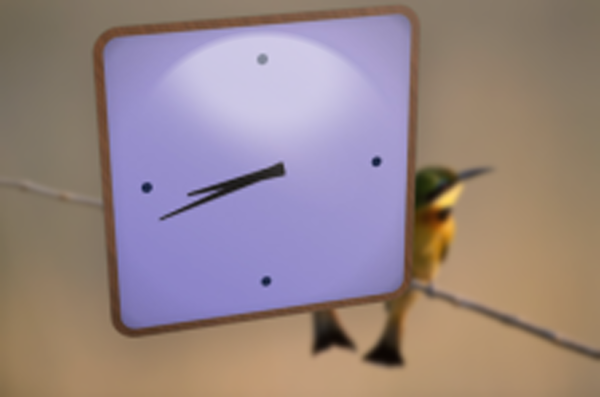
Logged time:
8h42
